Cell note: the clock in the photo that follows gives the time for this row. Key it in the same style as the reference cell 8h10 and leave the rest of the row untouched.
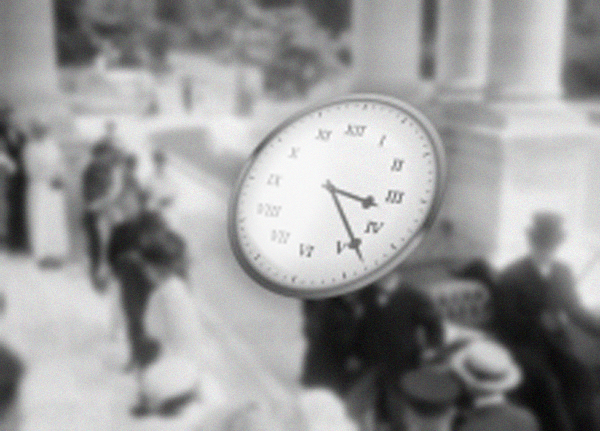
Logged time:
3h23
